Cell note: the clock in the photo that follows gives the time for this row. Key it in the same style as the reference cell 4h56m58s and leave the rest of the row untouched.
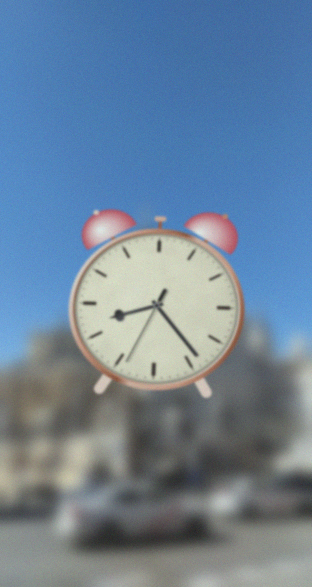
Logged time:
8h23m34s
